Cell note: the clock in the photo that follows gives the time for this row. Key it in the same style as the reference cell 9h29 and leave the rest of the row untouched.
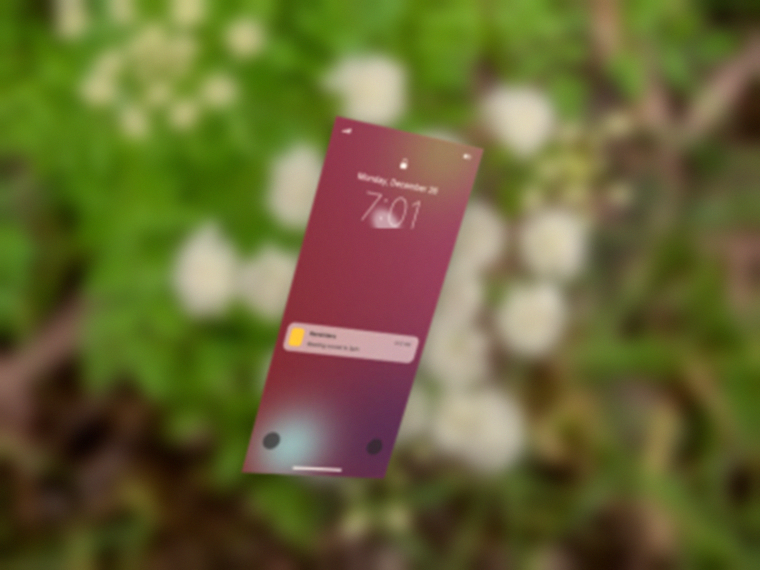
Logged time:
7h01
